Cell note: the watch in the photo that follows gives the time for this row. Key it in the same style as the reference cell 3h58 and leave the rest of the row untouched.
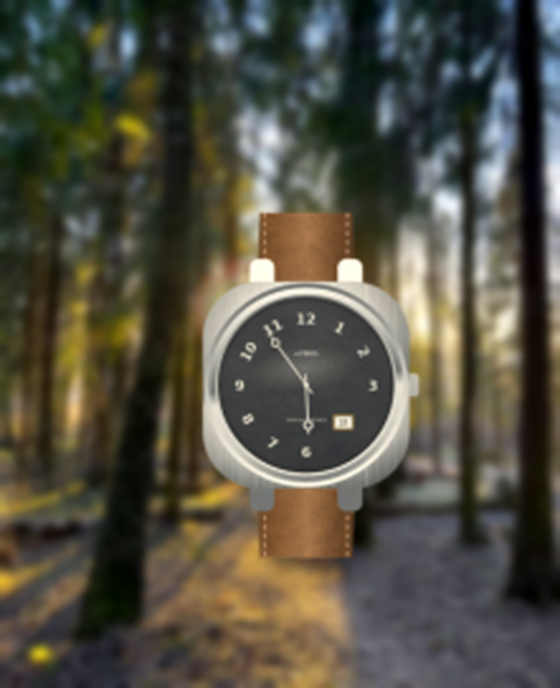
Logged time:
5h54
